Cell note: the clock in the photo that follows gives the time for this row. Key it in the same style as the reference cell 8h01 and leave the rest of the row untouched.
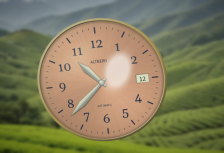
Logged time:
10h38
